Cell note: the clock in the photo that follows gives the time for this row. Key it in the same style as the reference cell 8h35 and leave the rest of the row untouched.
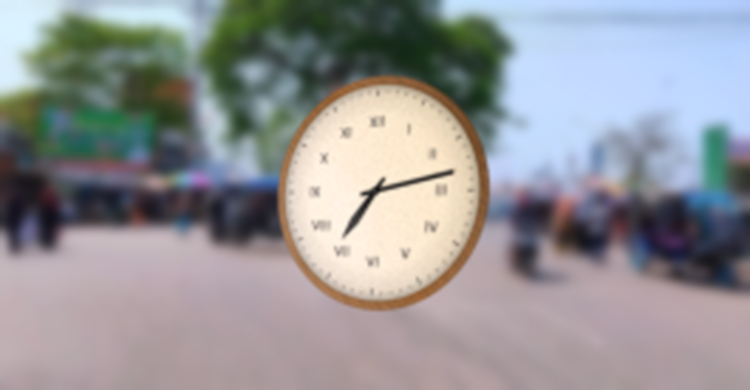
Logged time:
7h13
